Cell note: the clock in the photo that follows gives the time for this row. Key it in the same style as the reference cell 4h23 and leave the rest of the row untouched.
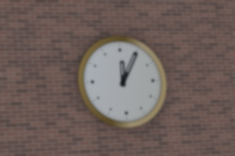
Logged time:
12h05
